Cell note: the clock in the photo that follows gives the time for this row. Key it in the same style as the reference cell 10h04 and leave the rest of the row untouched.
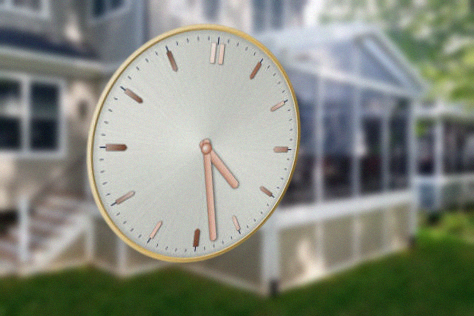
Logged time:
4h28
